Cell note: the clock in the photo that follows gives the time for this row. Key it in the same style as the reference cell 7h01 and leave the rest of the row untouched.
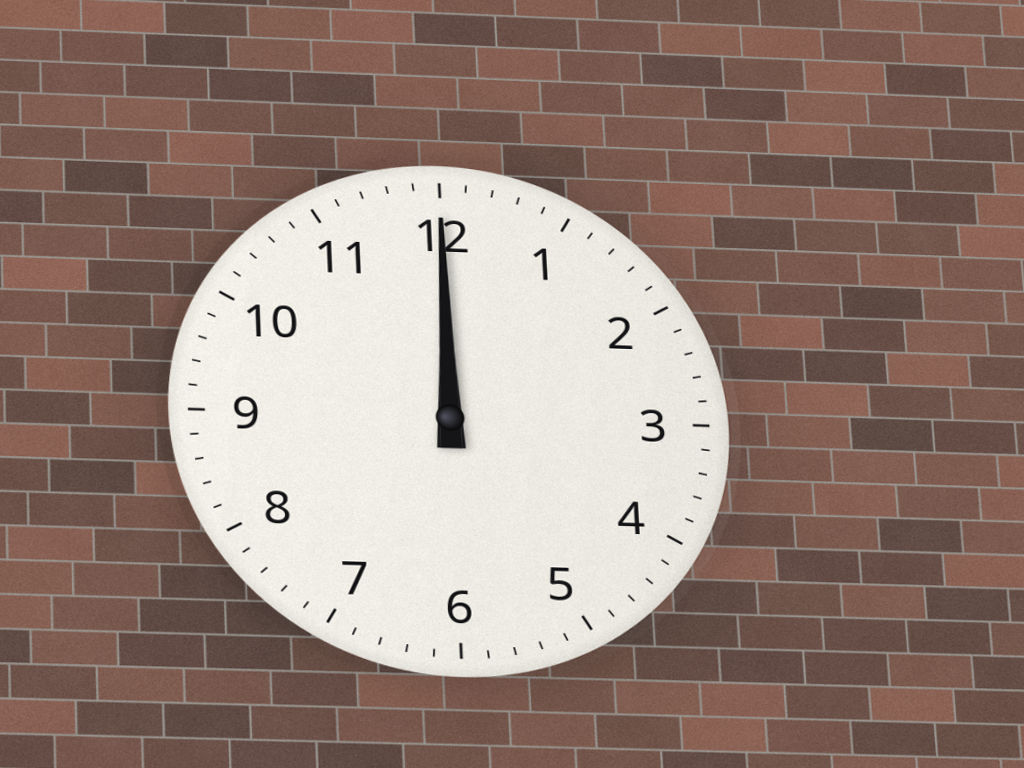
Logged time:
12h00
